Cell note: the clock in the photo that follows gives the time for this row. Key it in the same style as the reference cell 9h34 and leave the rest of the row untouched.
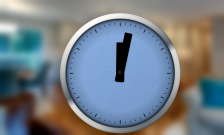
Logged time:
12h02
